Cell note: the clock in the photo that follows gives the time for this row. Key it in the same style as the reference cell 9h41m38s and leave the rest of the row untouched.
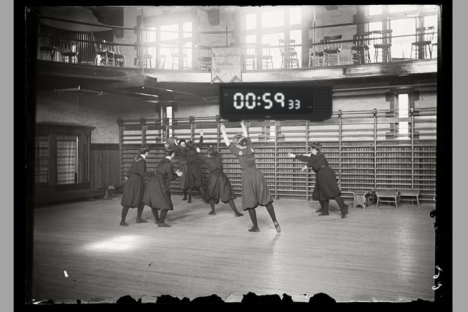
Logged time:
0h59m33s
